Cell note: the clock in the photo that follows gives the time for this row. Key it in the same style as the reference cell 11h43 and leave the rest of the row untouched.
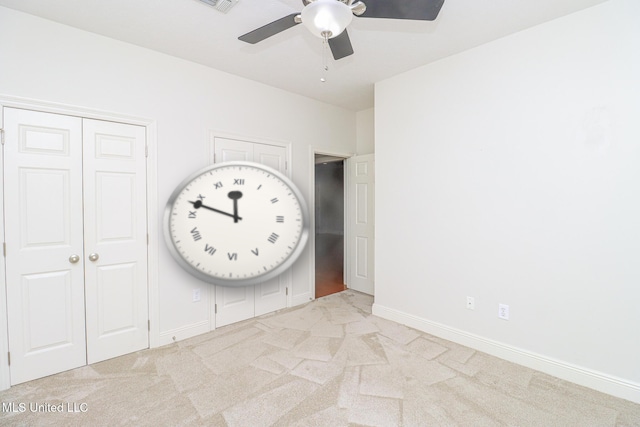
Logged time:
11h48
